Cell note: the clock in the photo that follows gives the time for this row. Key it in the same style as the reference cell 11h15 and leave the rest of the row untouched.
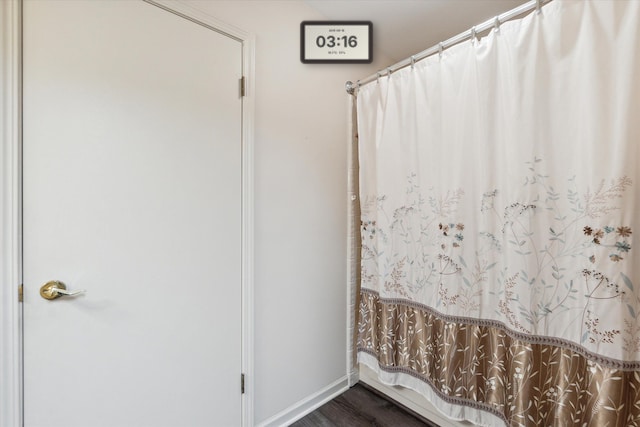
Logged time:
3h16
